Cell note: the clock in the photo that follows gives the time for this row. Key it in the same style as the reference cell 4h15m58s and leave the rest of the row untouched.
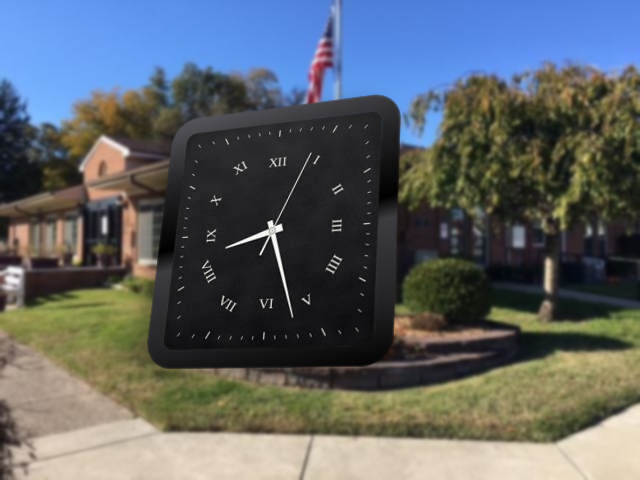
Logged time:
8h27m04s
